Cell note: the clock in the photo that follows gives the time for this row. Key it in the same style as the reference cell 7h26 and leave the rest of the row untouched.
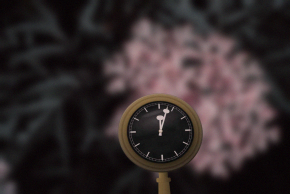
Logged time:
12h03
